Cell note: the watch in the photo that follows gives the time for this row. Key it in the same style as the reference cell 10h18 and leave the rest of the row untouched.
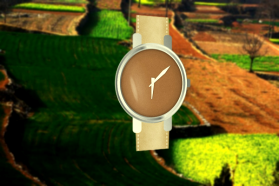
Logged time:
6h08
